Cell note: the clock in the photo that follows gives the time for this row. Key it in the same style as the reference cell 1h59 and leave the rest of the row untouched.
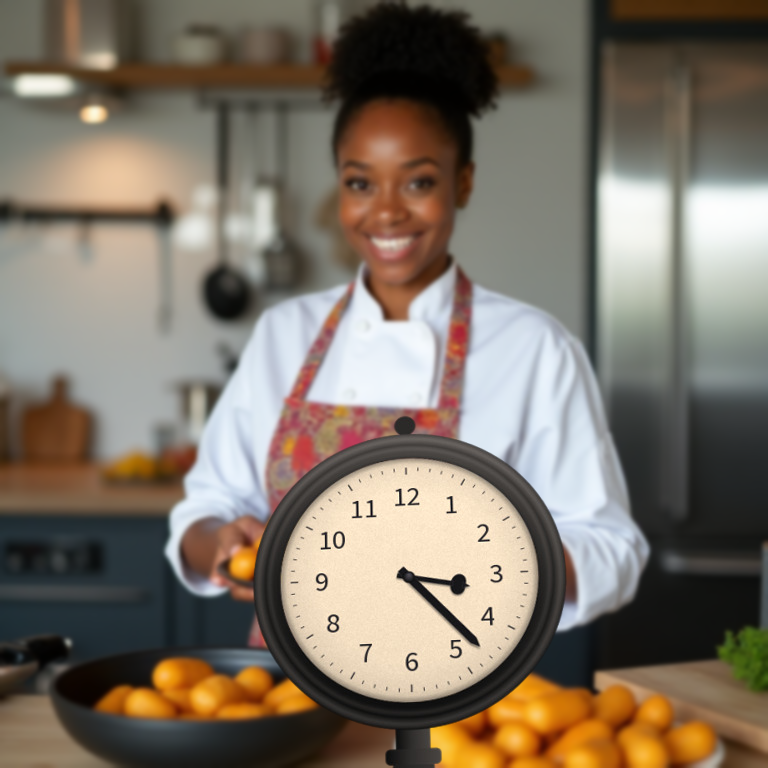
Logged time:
3h23
